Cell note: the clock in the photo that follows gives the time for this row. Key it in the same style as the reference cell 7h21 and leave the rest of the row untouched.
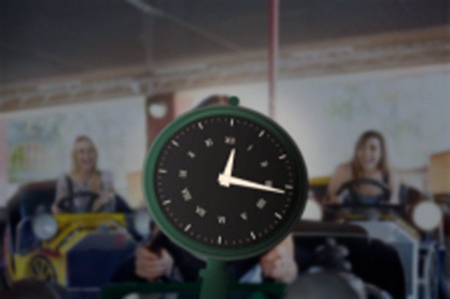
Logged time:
12h16
